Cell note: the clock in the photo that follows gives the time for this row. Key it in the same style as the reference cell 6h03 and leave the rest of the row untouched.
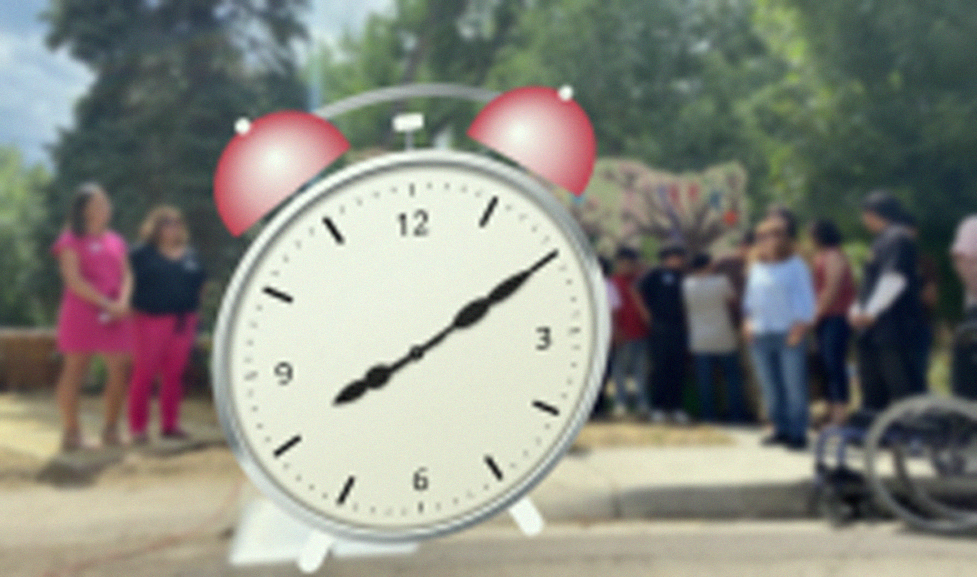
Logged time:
8h10
